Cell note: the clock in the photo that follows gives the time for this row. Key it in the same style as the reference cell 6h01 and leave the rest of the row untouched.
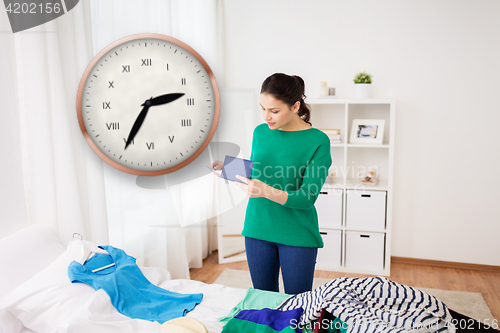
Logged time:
2h35
